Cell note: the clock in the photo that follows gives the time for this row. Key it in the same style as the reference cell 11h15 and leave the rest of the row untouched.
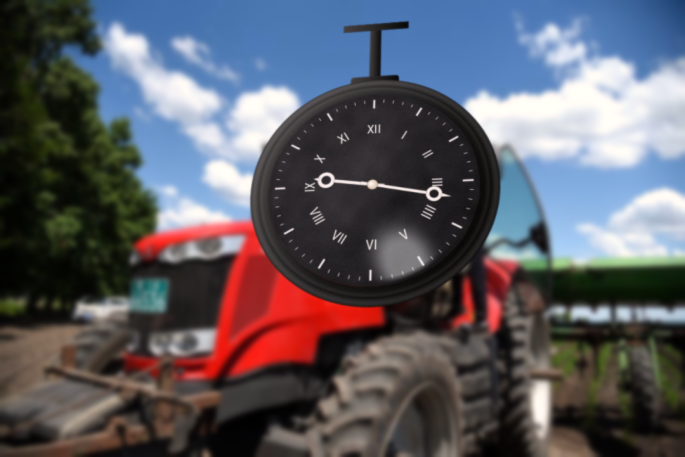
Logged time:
9h17
